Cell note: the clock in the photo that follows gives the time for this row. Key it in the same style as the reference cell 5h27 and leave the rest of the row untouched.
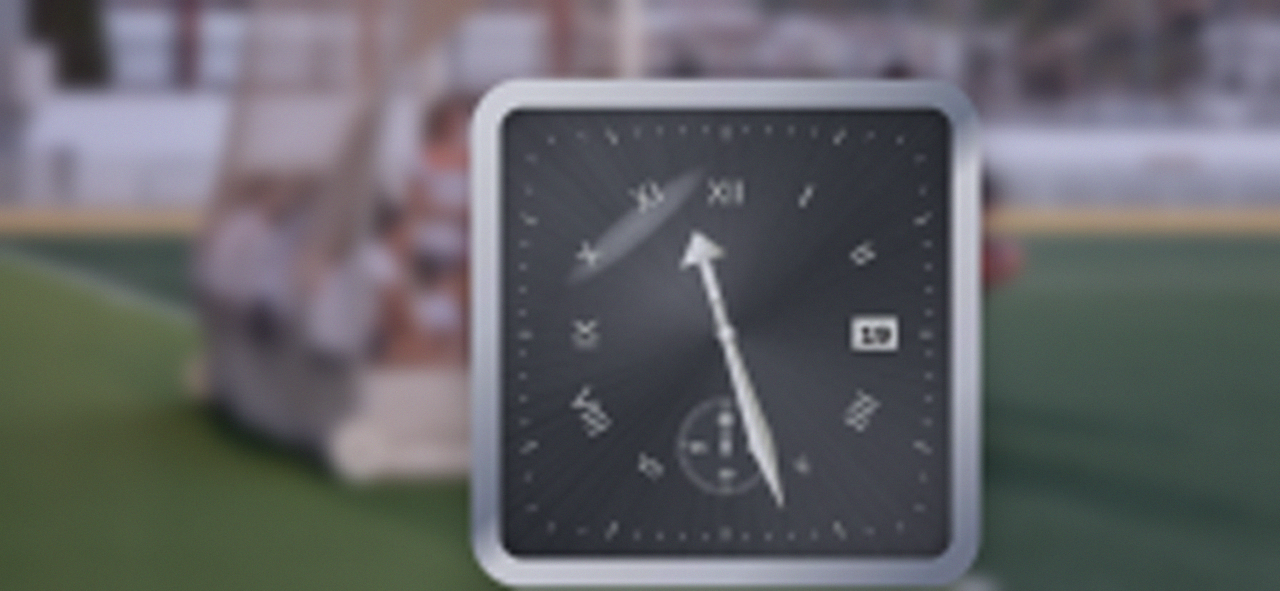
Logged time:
11h27
